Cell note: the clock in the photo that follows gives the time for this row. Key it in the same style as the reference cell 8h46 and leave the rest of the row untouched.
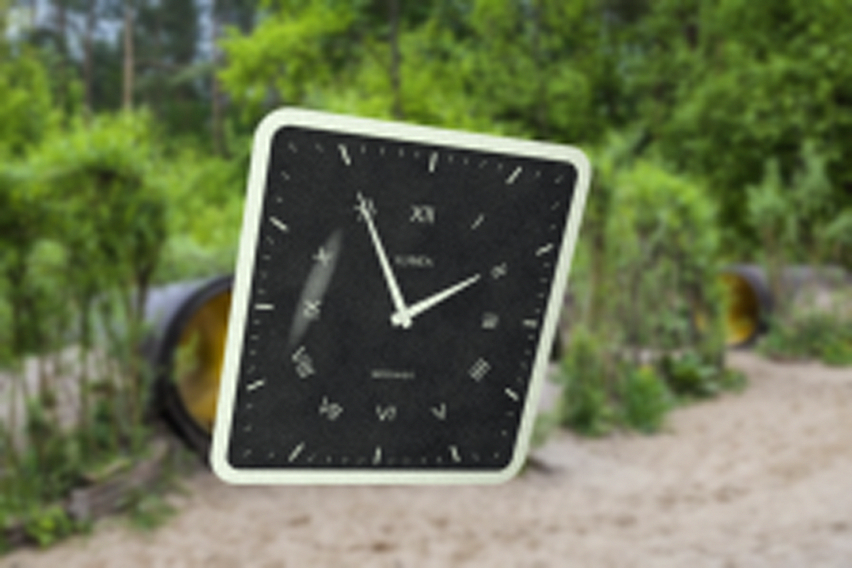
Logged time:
1h55
